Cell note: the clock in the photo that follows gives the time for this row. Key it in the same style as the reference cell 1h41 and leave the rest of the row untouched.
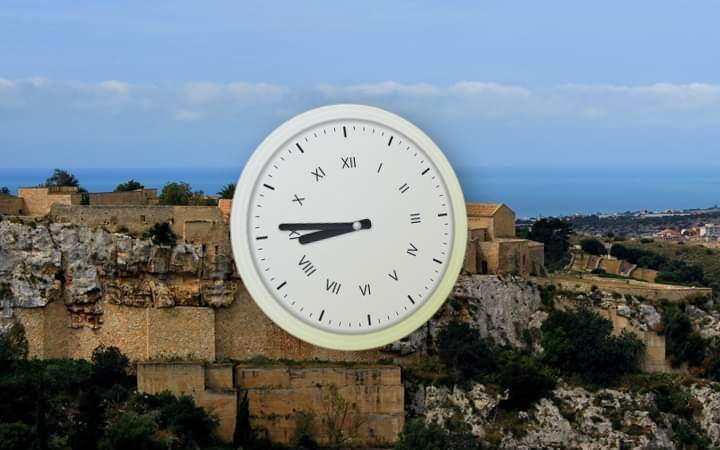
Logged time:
8h46
